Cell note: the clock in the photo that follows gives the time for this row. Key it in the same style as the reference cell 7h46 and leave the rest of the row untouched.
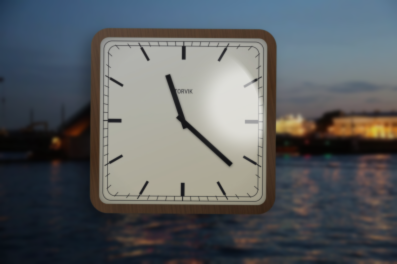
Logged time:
11h22
